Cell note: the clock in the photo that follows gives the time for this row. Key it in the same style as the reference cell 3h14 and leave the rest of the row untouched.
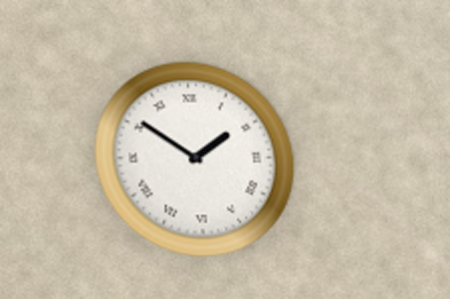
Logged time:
1h51
